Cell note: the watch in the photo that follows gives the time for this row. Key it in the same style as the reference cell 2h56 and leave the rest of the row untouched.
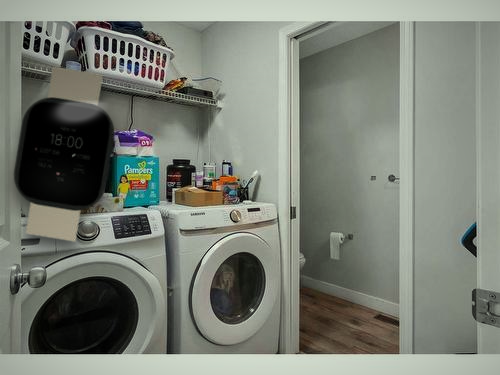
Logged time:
18h00
